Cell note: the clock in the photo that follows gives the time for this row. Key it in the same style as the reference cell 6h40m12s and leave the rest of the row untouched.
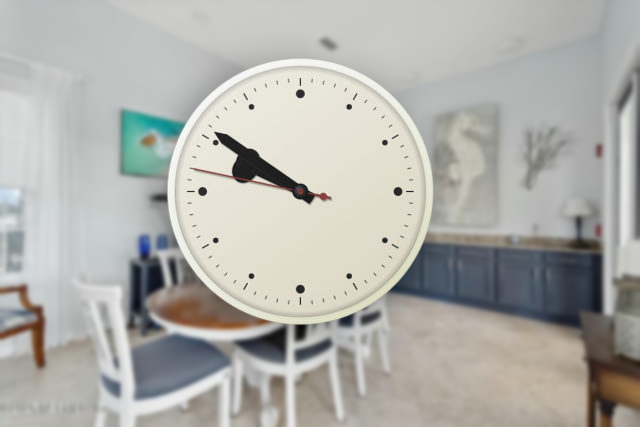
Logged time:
9h50m47s
